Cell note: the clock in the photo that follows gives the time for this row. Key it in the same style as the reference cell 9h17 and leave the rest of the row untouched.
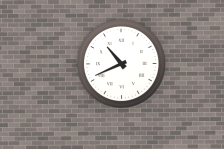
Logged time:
10h41
